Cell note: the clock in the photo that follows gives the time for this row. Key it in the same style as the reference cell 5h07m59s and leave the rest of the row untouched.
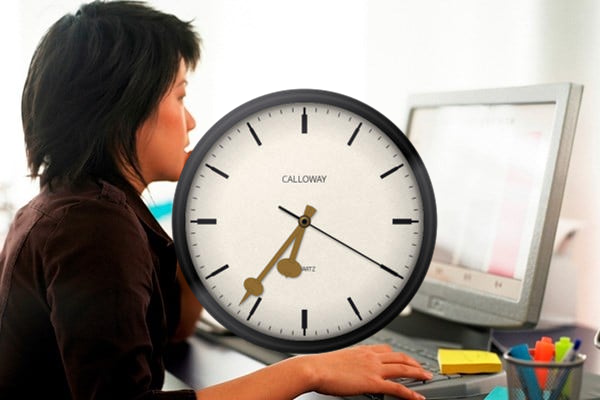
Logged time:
6h36m20s
